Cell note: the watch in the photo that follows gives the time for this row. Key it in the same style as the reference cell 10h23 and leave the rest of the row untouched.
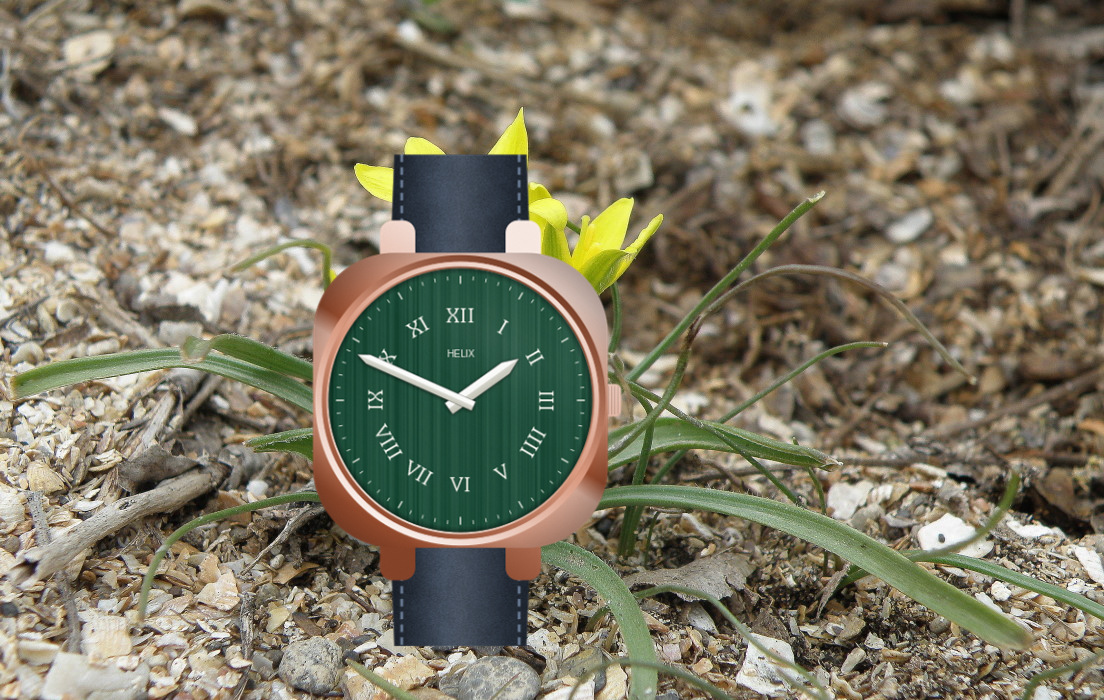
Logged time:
1h49
